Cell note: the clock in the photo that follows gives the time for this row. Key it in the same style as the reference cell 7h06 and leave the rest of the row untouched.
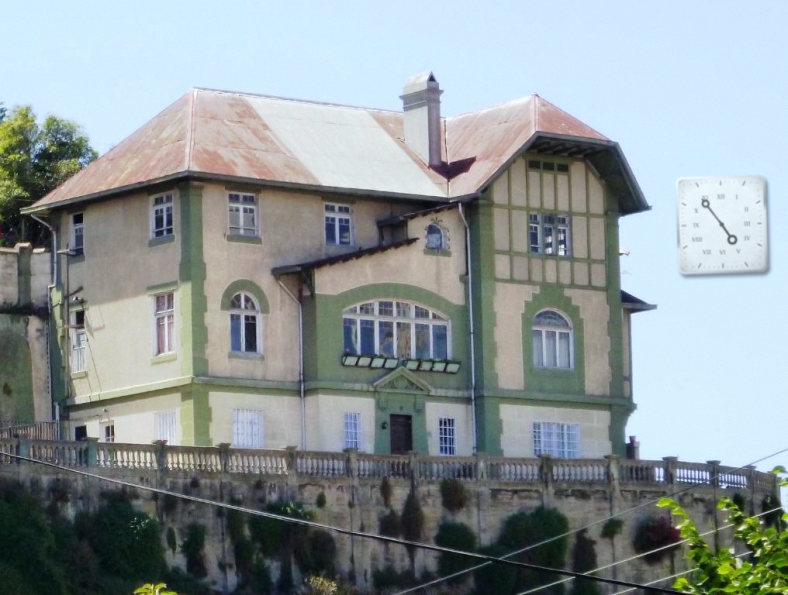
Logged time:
4h54
